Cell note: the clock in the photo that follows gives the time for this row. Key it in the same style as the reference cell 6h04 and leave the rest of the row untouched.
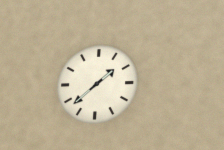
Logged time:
1h38
